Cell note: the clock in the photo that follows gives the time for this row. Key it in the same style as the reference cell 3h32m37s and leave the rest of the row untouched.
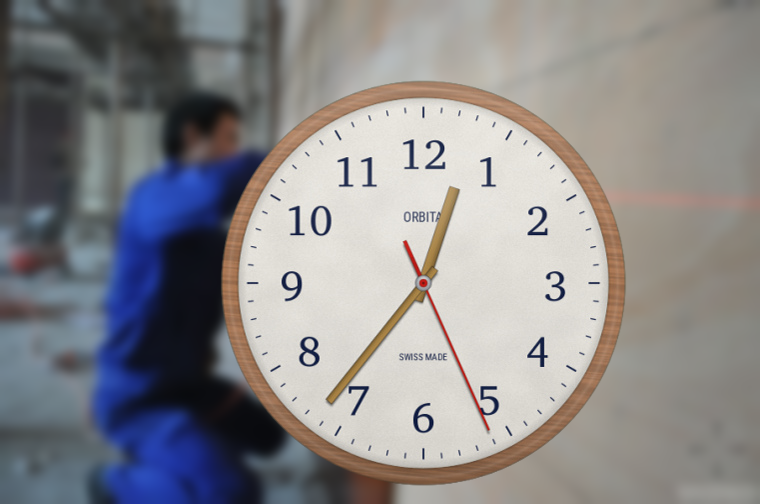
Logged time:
12h36m26s
